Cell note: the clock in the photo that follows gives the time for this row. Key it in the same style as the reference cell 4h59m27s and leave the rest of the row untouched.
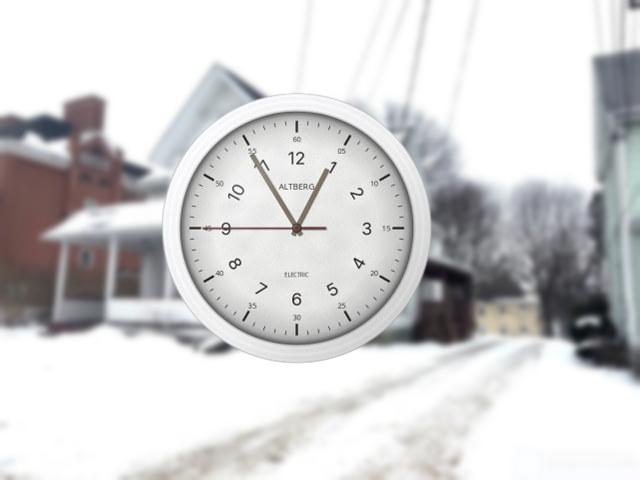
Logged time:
12h54m45s
